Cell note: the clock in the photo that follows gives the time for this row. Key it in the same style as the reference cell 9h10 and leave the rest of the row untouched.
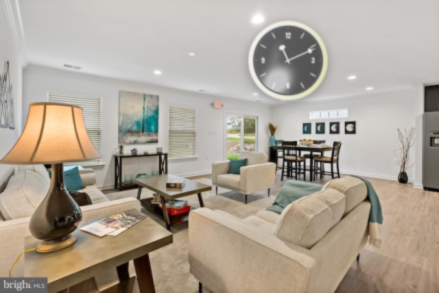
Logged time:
11h11
